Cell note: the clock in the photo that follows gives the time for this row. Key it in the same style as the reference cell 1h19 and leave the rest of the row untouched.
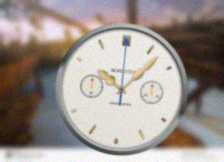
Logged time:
10h07
